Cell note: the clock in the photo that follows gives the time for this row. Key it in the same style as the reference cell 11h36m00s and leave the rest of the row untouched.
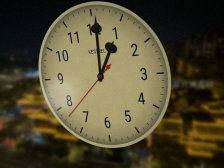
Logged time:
1h00m38s
